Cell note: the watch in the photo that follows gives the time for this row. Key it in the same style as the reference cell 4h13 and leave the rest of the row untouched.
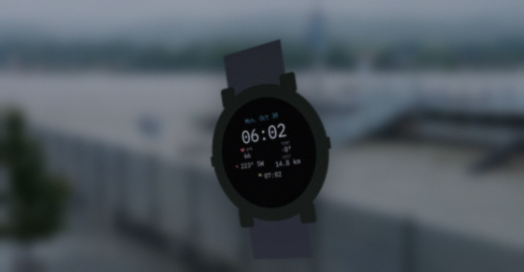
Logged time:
6h02
